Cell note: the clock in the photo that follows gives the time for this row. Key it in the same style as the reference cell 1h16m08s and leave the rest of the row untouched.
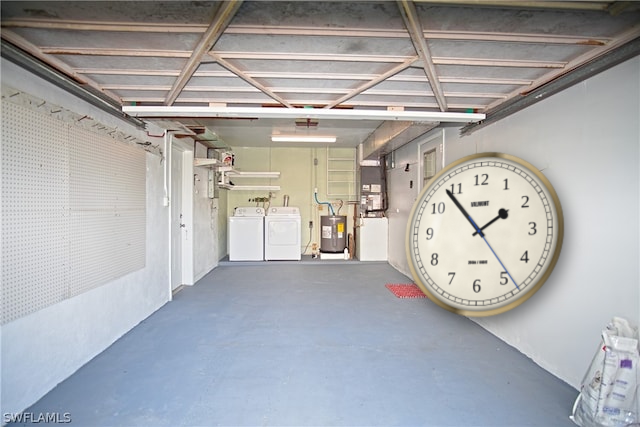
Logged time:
1h53m24s
